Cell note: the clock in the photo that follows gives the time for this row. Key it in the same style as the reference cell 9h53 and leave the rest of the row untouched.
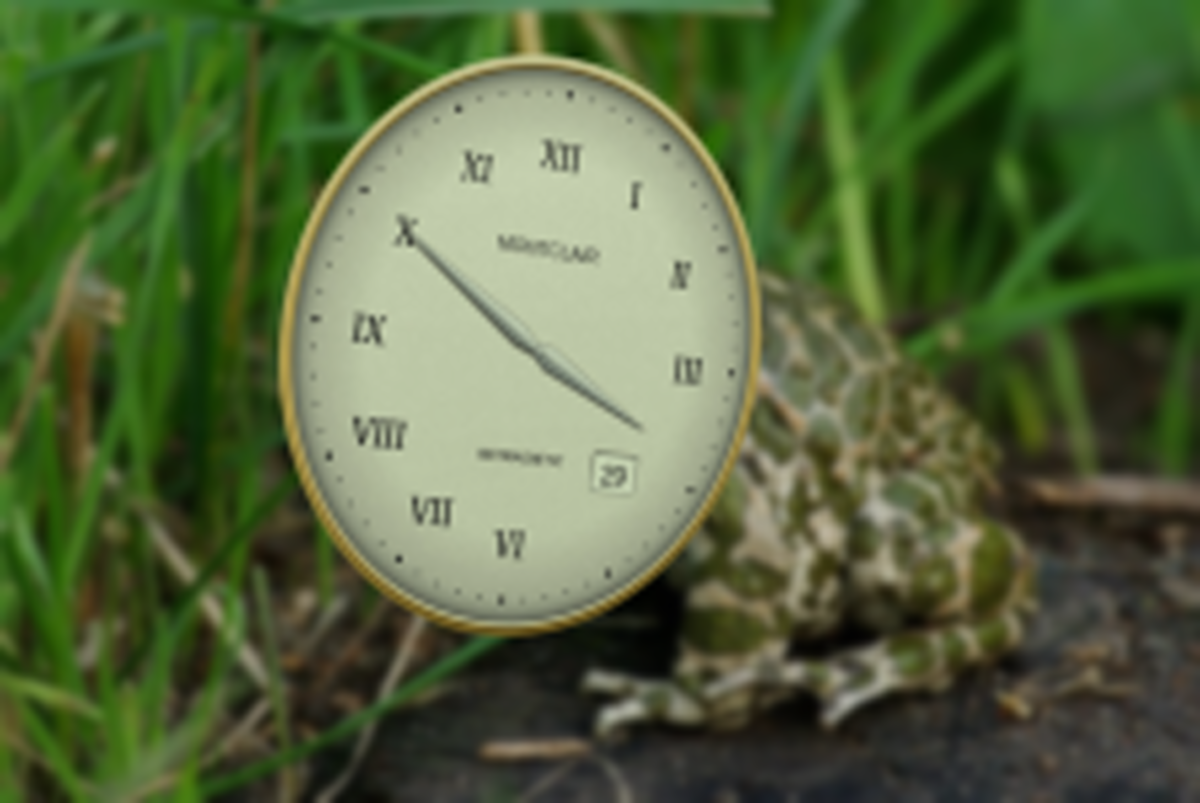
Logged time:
3h50
